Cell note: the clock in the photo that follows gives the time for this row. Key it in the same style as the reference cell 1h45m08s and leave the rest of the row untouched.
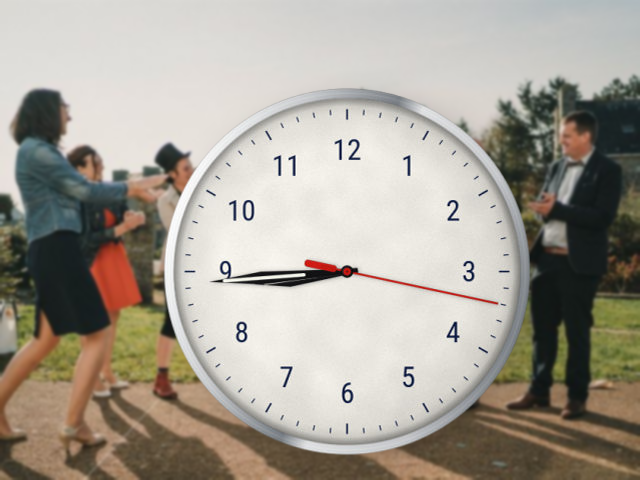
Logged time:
8h44m17s
